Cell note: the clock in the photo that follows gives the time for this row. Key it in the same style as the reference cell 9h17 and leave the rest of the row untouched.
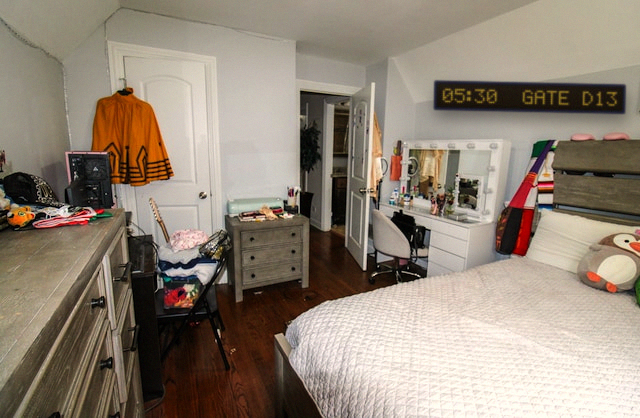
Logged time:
5h30
